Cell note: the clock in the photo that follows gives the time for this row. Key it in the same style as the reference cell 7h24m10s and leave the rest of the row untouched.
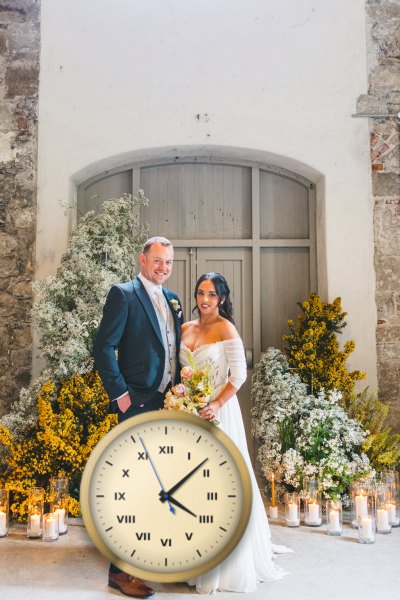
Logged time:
4h07m56s
